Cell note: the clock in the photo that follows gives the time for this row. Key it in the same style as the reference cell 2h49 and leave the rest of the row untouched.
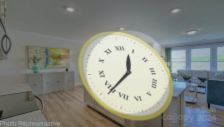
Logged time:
12h39
